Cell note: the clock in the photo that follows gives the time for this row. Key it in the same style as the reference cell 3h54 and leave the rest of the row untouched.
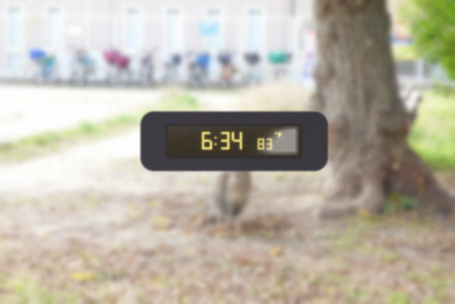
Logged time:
6h34
